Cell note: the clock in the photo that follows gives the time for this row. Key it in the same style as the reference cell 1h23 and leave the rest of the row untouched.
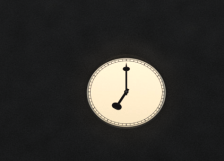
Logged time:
7h00
